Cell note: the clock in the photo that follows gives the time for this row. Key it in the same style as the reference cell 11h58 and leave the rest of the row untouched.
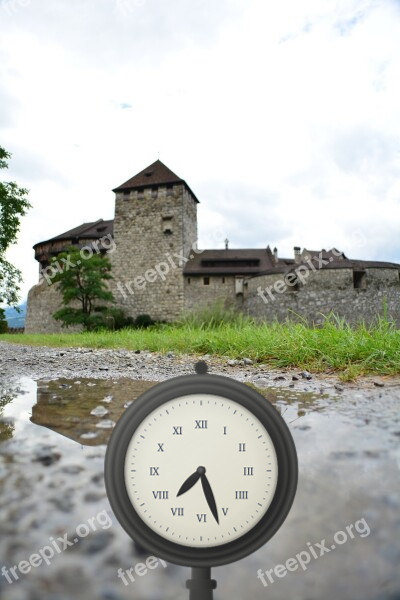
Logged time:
7h27
